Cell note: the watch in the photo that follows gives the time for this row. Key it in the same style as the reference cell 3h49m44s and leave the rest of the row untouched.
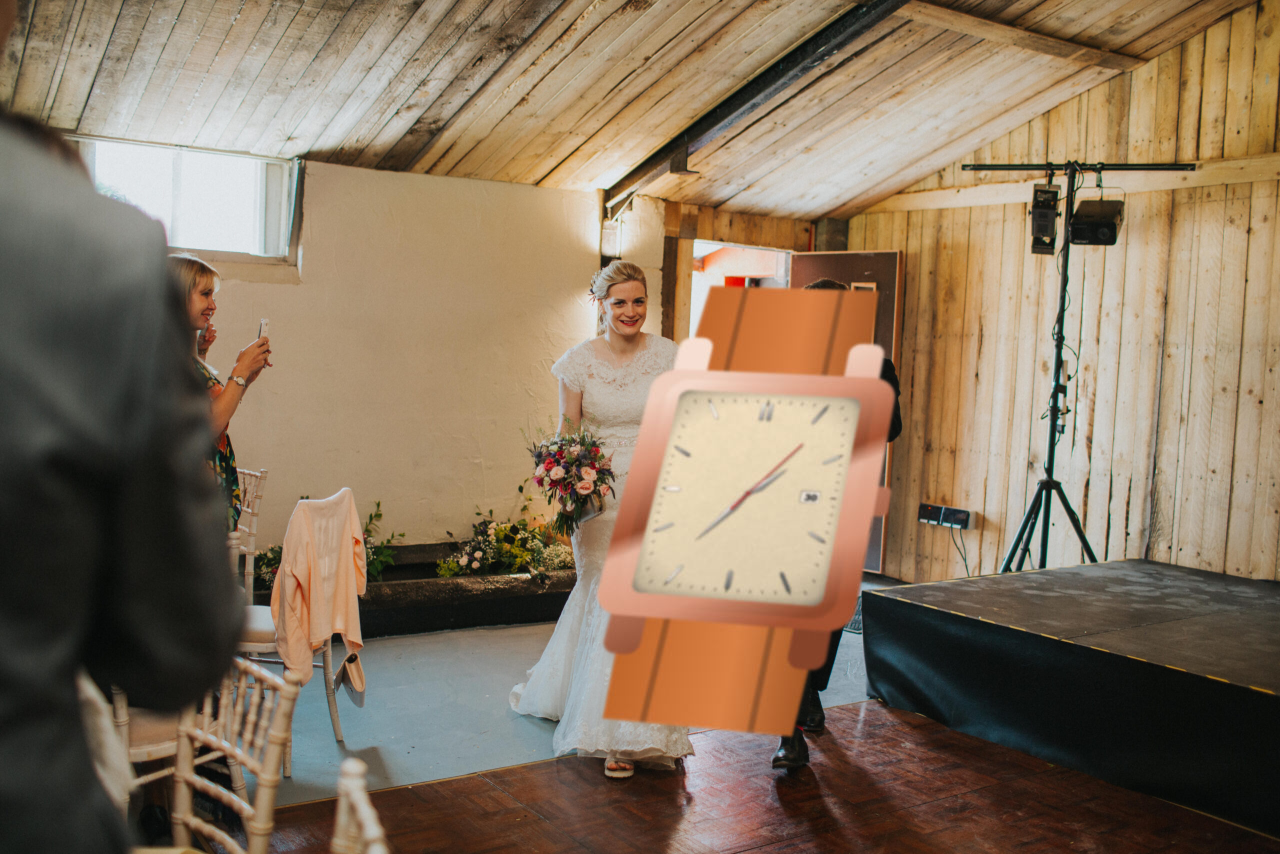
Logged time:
1h36m06s
